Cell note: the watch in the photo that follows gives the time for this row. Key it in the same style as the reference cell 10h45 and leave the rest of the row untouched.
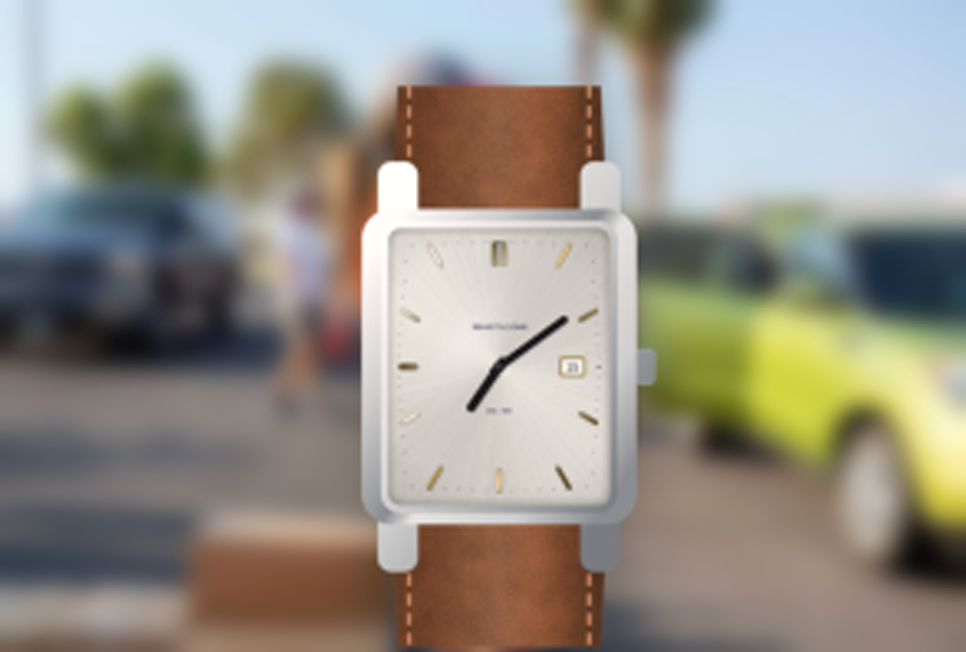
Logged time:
7h09
